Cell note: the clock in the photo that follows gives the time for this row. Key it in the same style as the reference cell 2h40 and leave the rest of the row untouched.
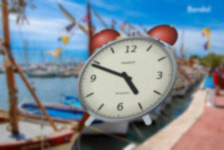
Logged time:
4h49
